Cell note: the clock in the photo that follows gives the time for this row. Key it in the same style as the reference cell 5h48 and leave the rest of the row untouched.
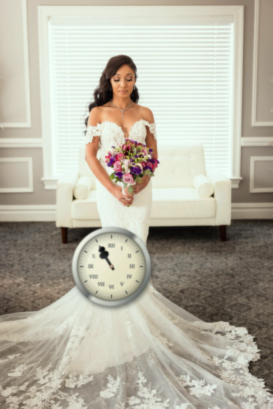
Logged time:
10h55
